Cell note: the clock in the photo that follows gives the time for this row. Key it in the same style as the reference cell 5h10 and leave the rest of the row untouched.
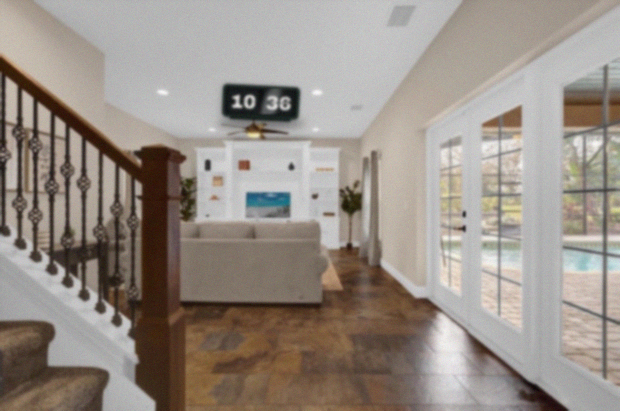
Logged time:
10h36
